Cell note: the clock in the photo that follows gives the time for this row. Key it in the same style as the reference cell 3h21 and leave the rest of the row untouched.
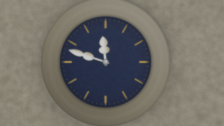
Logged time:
11h48
